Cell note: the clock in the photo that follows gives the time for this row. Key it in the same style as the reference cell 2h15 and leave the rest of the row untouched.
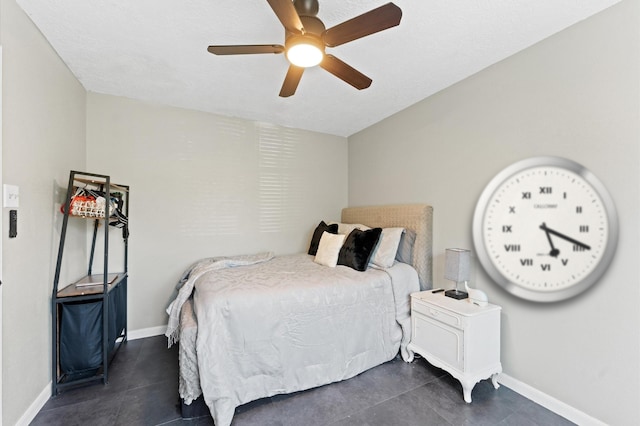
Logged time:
5h19
